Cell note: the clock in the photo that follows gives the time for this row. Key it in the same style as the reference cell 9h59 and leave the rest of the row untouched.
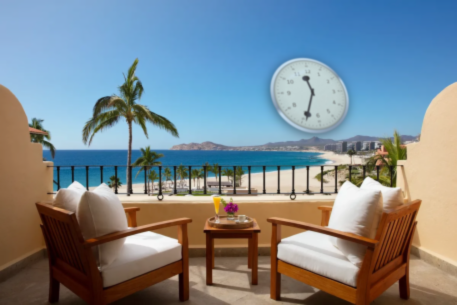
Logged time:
11h34
